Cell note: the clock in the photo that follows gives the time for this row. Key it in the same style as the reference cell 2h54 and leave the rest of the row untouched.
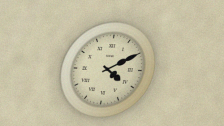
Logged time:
4h10
